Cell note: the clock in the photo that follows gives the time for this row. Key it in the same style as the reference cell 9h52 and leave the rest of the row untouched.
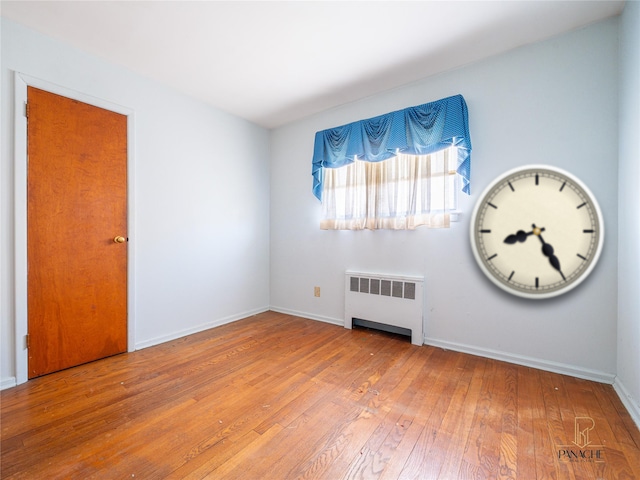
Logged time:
8h25
